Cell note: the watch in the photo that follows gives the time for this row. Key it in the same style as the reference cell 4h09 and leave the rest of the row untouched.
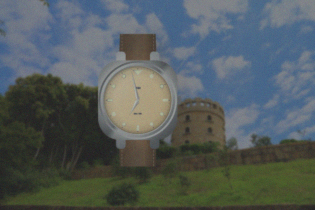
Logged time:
6h58
